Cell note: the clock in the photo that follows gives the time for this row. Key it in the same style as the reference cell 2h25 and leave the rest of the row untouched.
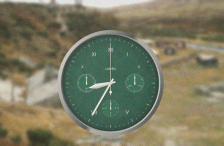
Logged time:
8h35
